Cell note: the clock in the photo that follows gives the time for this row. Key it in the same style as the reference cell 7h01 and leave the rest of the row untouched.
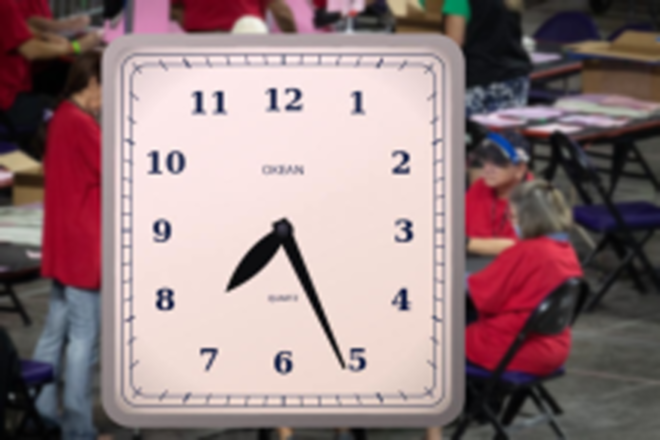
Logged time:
7h26
